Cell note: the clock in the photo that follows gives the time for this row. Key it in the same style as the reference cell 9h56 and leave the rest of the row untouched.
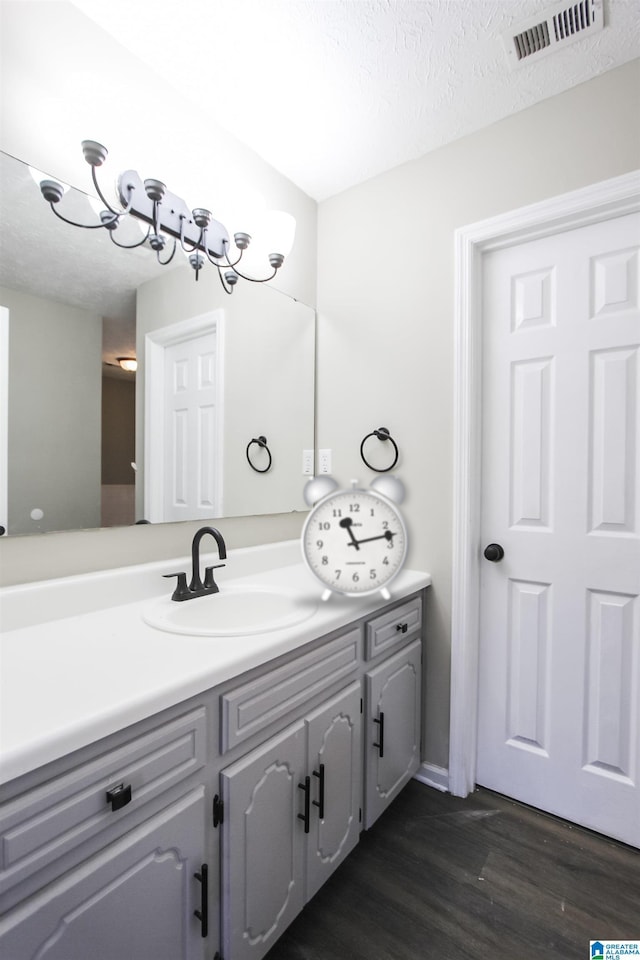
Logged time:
11h13
